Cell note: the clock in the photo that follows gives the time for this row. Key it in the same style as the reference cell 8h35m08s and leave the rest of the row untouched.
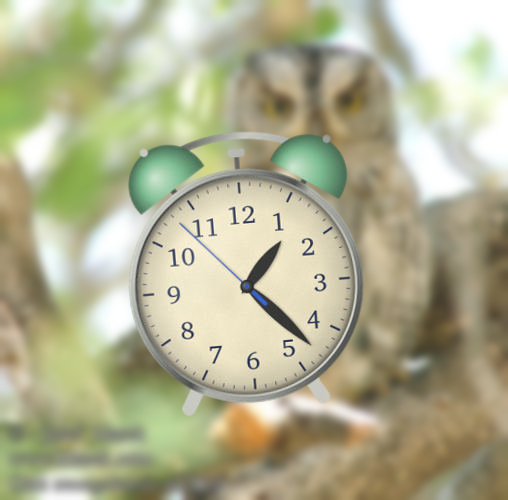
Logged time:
1h22m53s
